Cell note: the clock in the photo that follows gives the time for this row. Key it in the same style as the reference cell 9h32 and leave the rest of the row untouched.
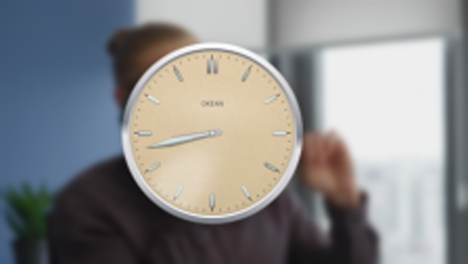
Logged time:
8h43
